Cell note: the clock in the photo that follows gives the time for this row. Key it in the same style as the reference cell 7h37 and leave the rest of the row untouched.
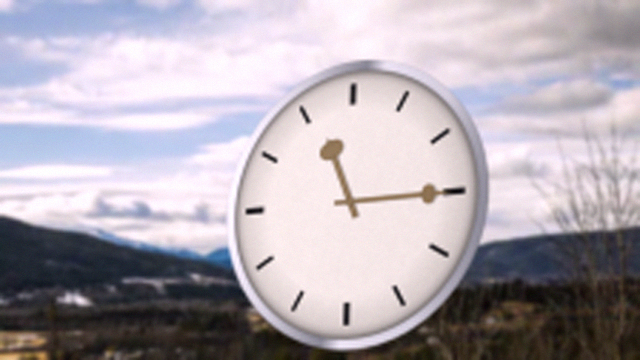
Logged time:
11h15
